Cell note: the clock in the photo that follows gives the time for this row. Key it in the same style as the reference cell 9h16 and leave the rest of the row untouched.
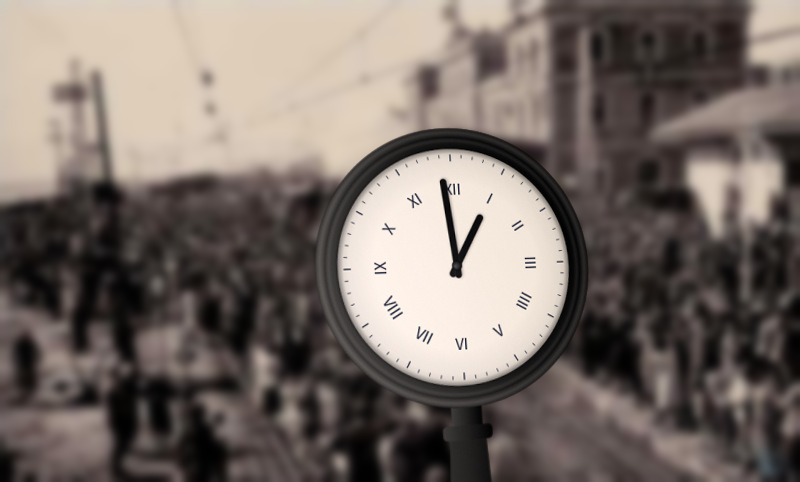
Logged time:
12h59
